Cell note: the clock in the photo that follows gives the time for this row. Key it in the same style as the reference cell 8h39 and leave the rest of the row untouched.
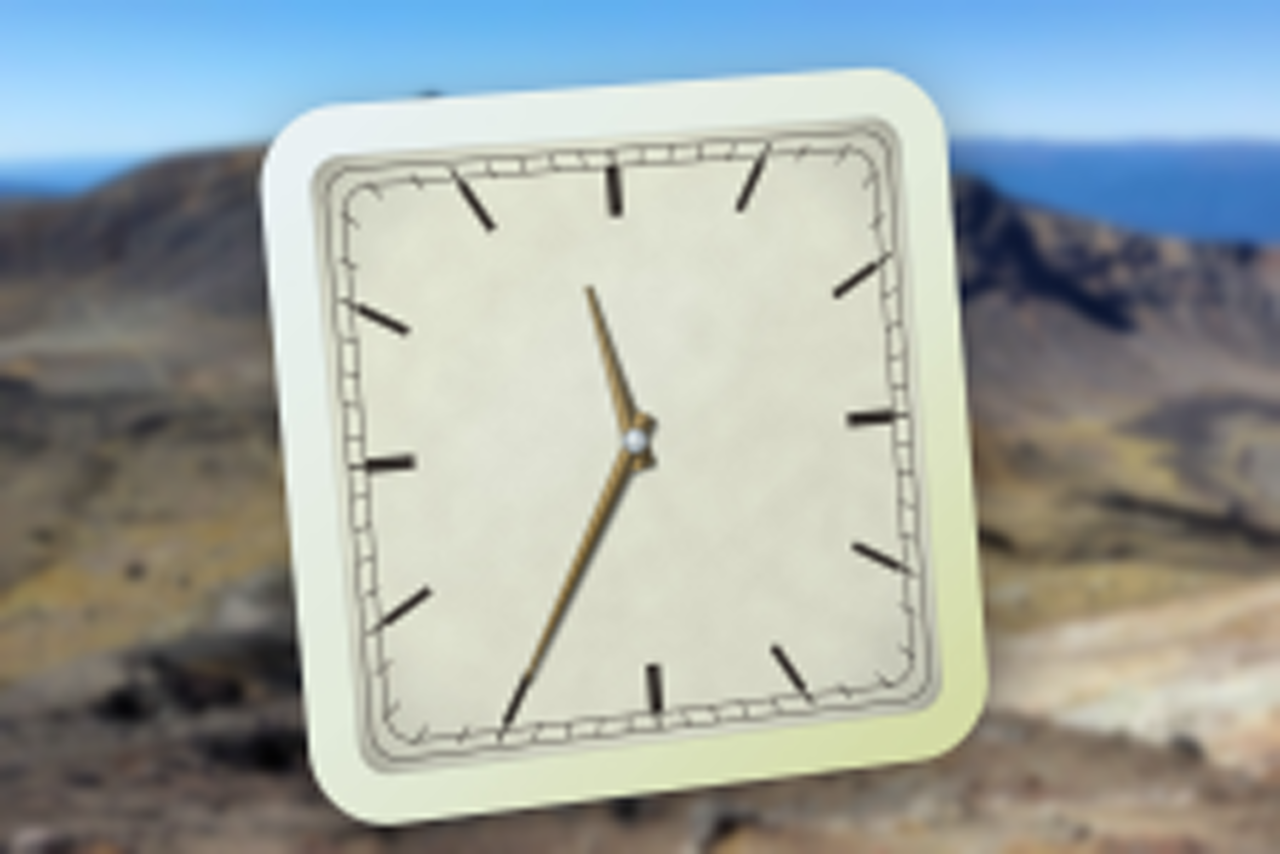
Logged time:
11h35
